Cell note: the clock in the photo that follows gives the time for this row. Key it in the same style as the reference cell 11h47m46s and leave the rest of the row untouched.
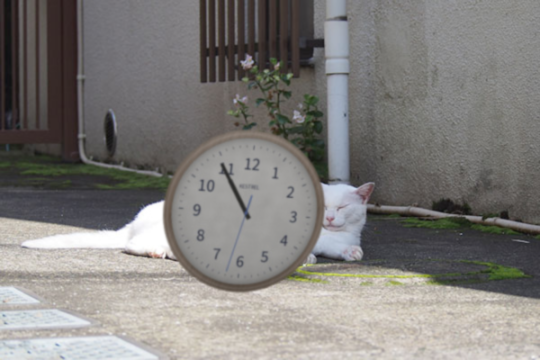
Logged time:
10h54m32s
